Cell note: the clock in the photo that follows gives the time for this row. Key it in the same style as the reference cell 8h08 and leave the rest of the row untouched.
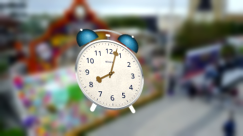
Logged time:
8h03
